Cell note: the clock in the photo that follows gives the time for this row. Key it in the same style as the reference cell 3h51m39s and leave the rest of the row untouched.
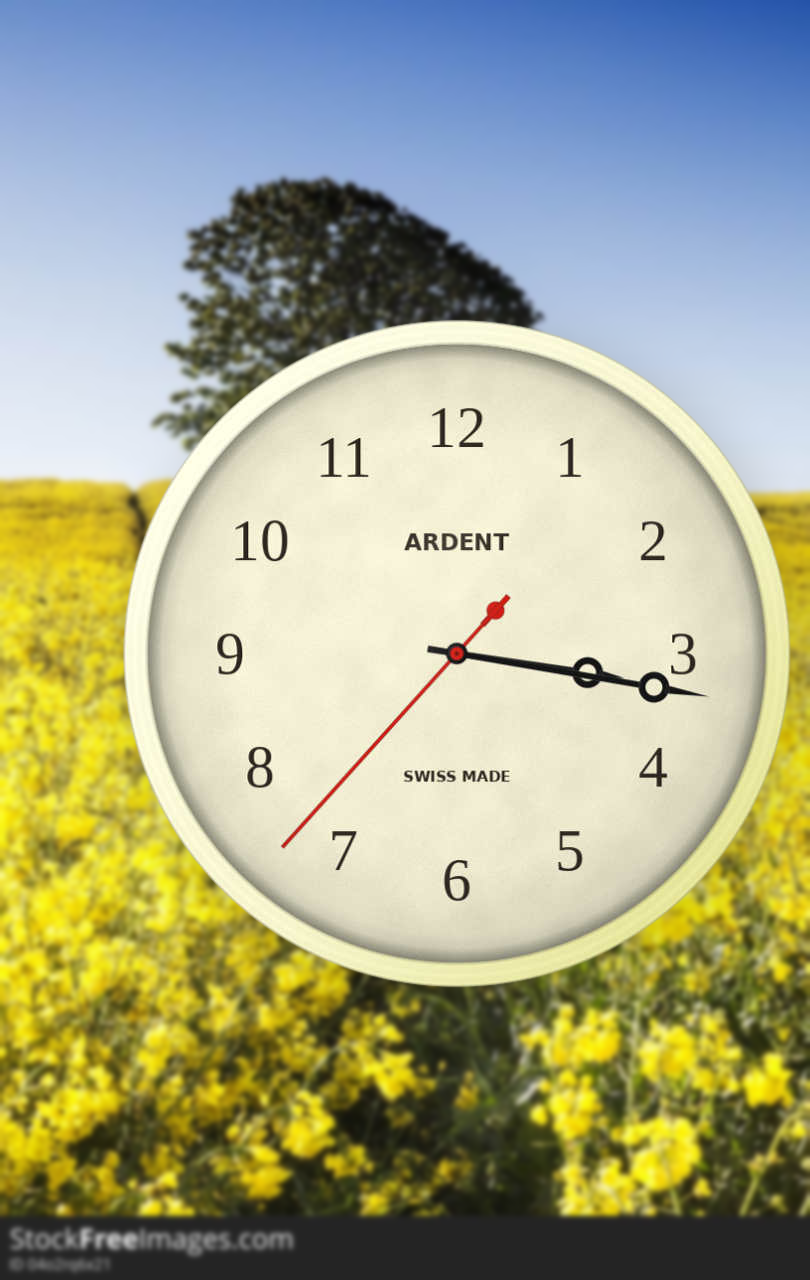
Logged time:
3h16m37s
